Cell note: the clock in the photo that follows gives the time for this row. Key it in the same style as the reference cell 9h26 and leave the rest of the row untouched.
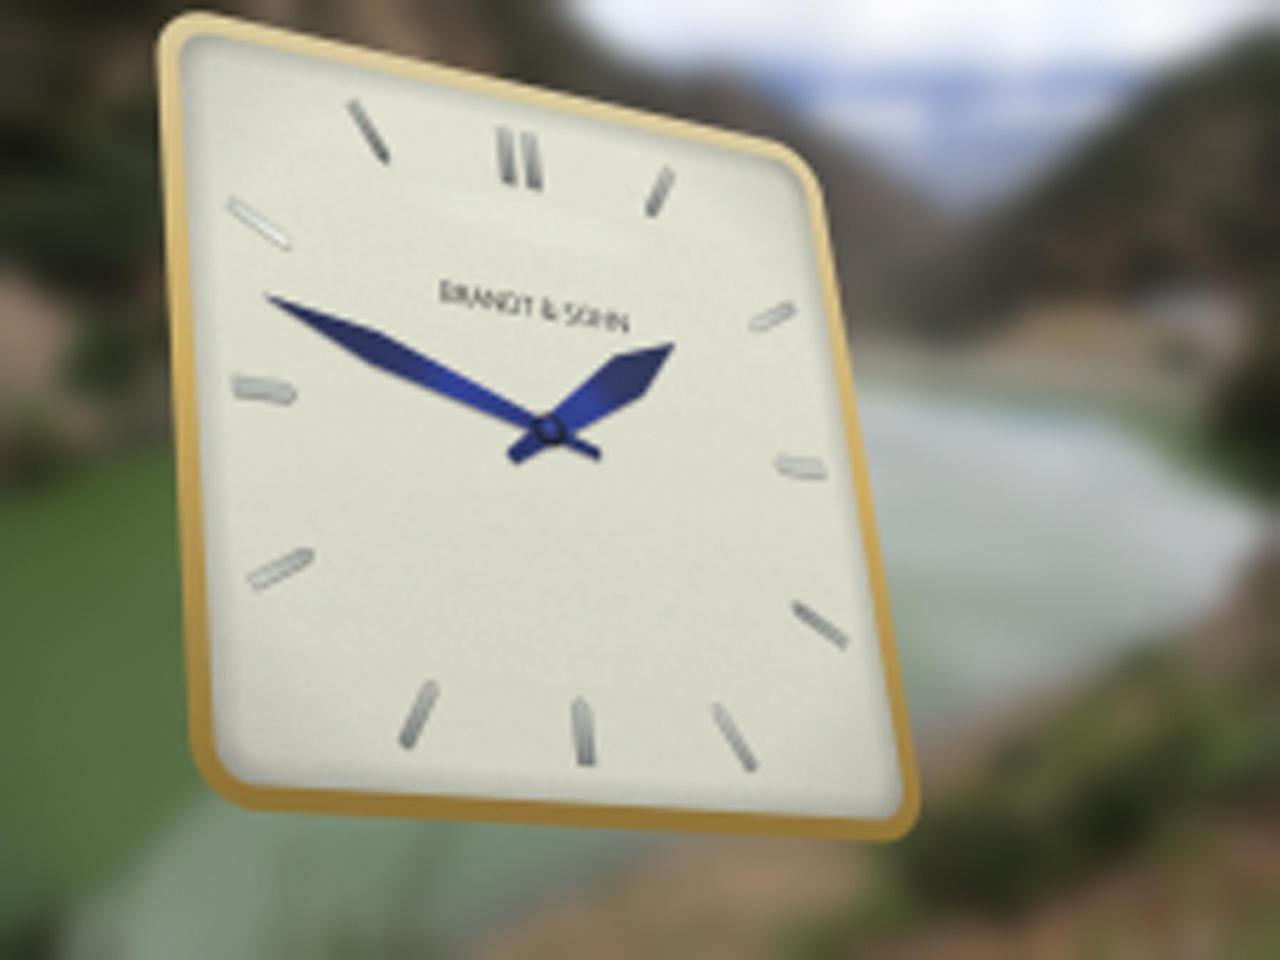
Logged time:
1h48
